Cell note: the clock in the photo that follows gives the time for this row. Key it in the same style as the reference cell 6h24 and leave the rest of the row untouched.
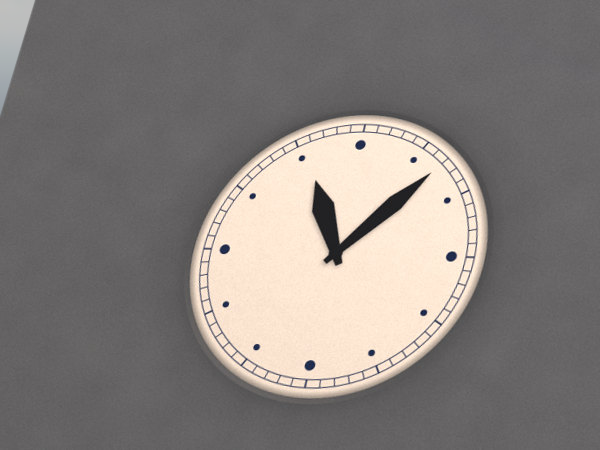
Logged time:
11h07
